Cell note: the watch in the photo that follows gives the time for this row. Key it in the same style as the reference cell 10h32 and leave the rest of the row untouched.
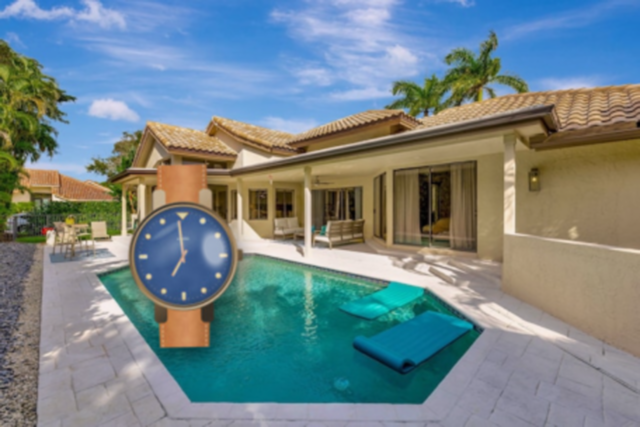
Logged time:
6h59
